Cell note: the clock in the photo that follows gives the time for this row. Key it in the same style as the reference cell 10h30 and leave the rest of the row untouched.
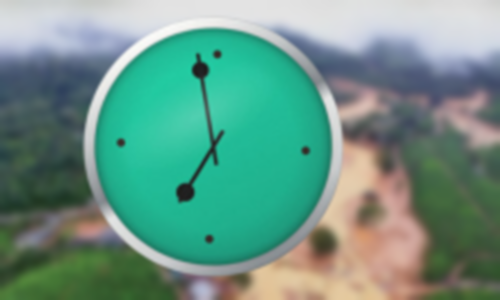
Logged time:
6h58
